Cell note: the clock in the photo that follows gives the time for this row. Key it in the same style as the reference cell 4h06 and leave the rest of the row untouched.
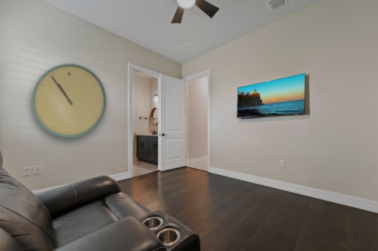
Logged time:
10h54
